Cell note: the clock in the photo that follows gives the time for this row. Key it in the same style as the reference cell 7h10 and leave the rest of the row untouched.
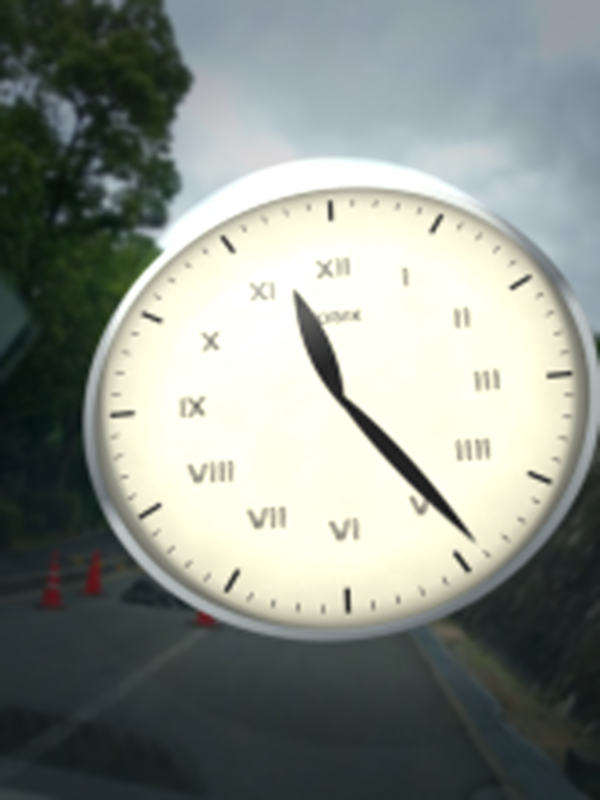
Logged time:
11h24
